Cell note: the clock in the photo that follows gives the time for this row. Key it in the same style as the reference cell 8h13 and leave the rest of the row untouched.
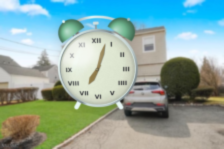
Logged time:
7h03
